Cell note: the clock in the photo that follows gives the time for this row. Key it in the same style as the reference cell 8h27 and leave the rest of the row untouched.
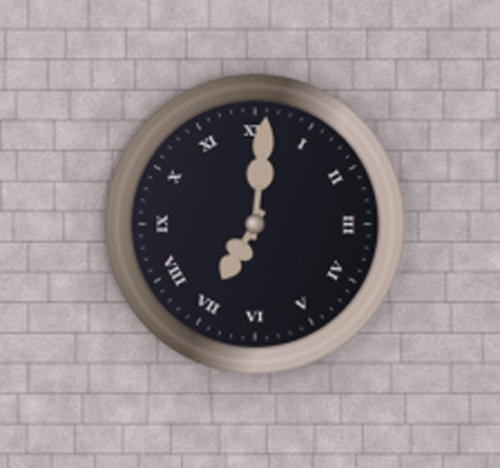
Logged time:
7h01
